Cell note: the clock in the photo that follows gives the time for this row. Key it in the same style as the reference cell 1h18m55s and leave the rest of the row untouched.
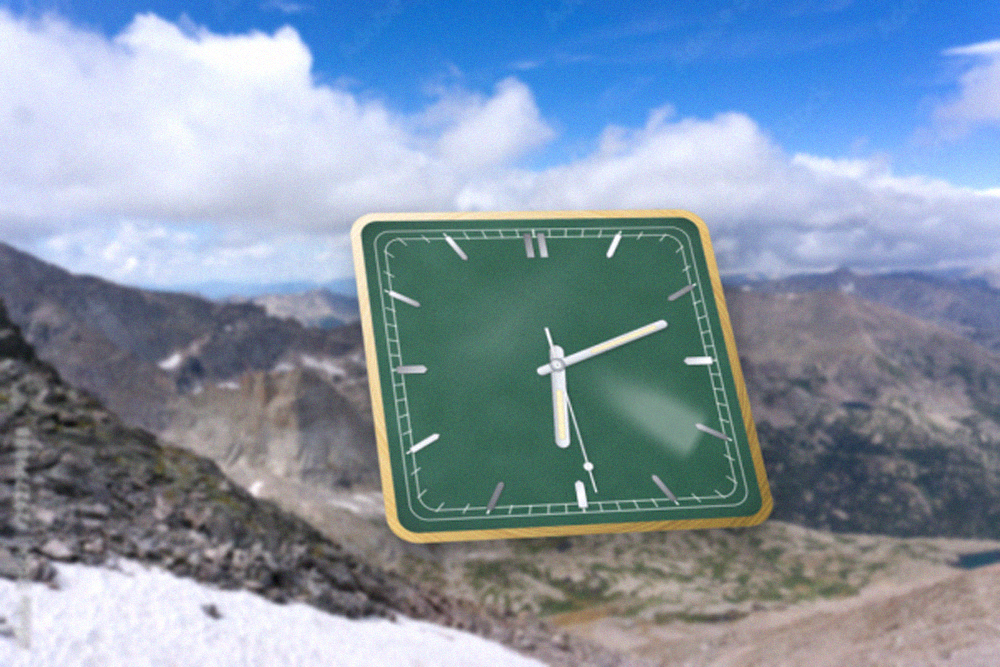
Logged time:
6h11m29s
